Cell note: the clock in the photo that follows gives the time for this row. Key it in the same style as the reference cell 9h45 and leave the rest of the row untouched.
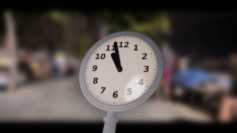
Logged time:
10h57
